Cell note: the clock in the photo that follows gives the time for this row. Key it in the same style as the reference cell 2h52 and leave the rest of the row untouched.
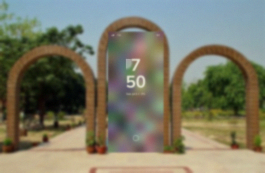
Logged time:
7h50
